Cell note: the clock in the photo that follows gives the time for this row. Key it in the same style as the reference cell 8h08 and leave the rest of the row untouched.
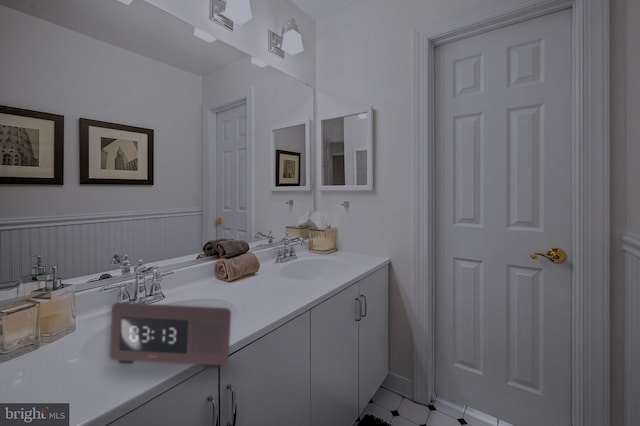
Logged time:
3h13
